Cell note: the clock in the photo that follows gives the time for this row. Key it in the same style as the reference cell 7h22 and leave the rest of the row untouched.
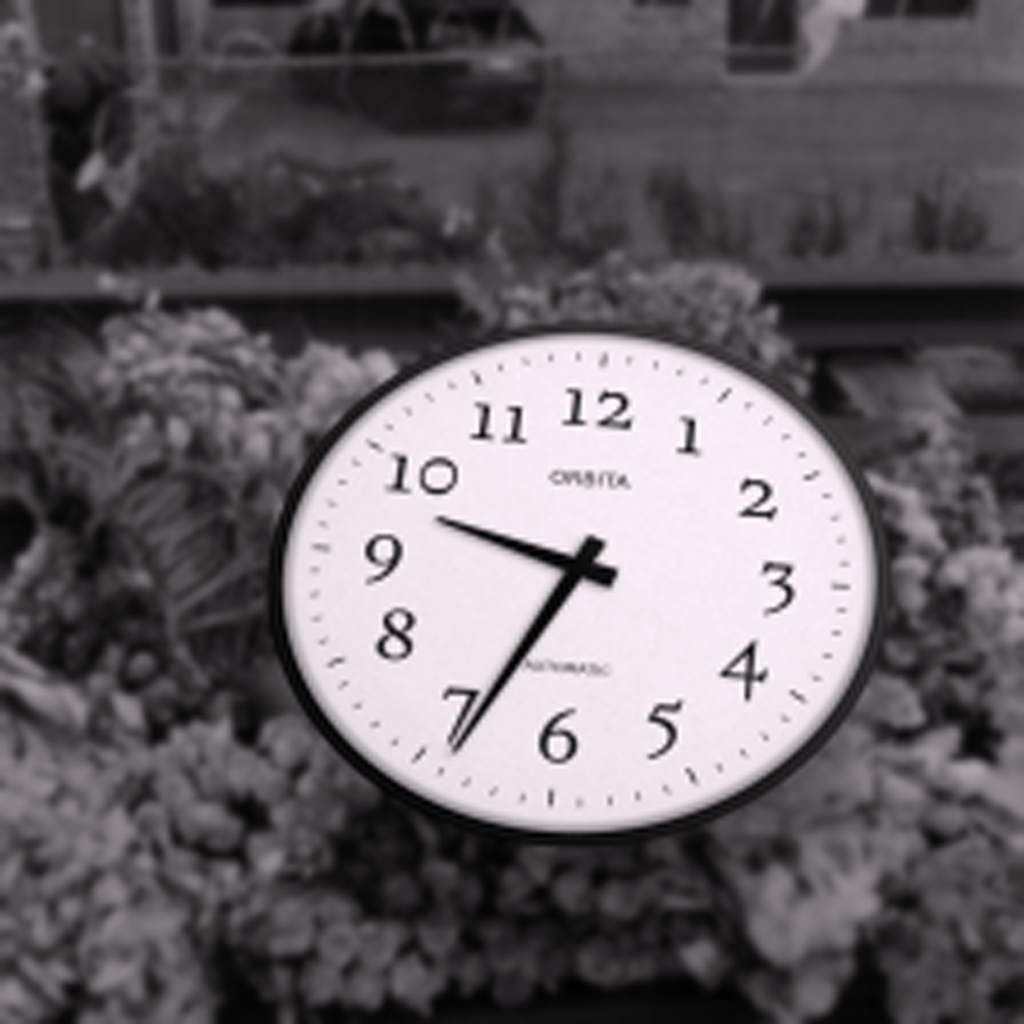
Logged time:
9h34
